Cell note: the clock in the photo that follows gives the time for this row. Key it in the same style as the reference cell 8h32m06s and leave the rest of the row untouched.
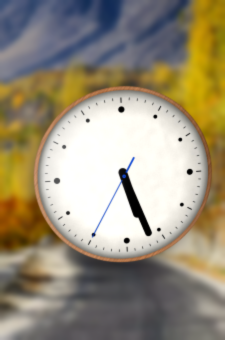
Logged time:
5h26m35s
